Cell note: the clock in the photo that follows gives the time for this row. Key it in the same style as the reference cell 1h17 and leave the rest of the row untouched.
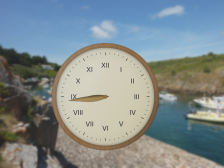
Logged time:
8h44
